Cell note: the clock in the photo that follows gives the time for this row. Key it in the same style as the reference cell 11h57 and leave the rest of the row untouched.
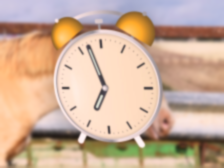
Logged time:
6h57
